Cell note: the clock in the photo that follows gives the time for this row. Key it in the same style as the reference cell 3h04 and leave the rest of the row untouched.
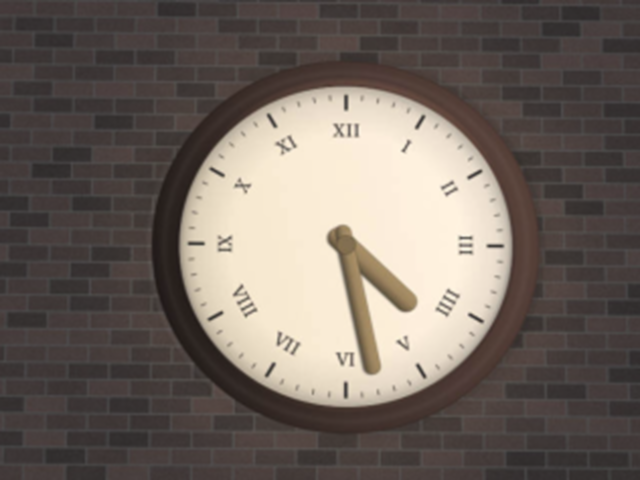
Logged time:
4h28
